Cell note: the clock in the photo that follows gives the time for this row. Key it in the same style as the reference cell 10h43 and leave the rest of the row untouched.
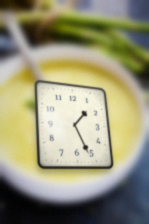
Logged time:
1h26
